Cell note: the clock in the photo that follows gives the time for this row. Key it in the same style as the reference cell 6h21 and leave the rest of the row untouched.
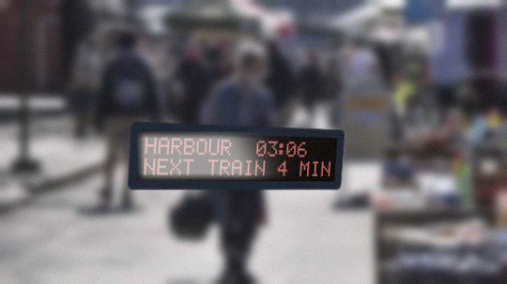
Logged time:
3h06
